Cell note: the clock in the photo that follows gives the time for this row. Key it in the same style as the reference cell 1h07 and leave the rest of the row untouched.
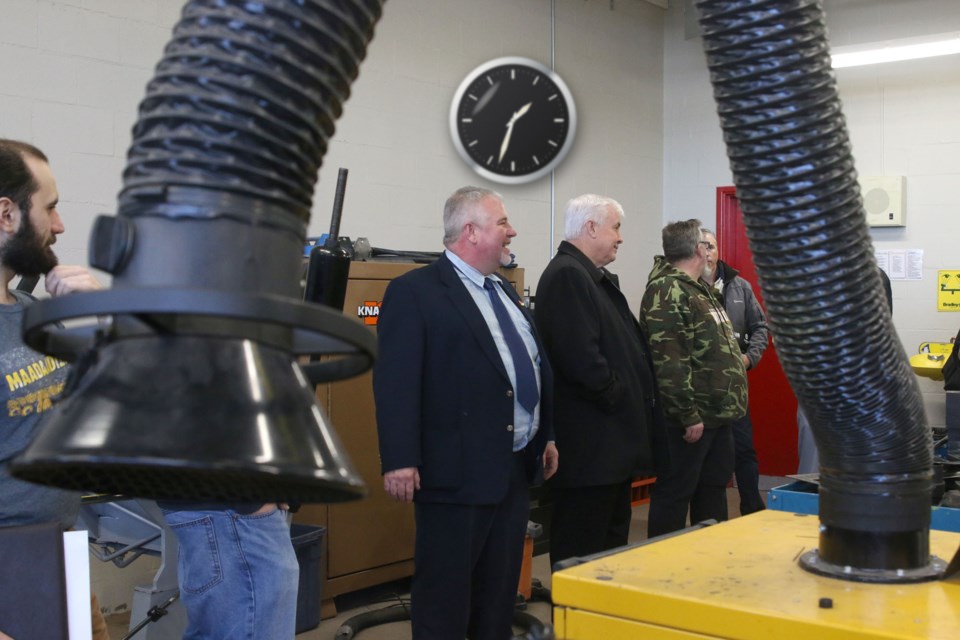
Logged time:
1h33
